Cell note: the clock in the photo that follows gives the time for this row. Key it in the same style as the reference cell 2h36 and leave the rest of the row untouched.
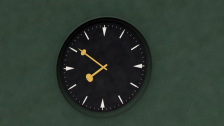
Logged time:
7h51
